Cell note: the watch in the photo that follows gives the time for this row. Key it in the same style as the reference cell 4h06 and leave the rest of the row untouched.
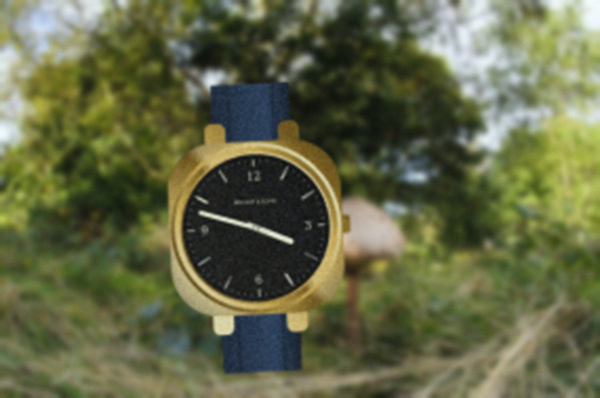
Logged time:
3h48
